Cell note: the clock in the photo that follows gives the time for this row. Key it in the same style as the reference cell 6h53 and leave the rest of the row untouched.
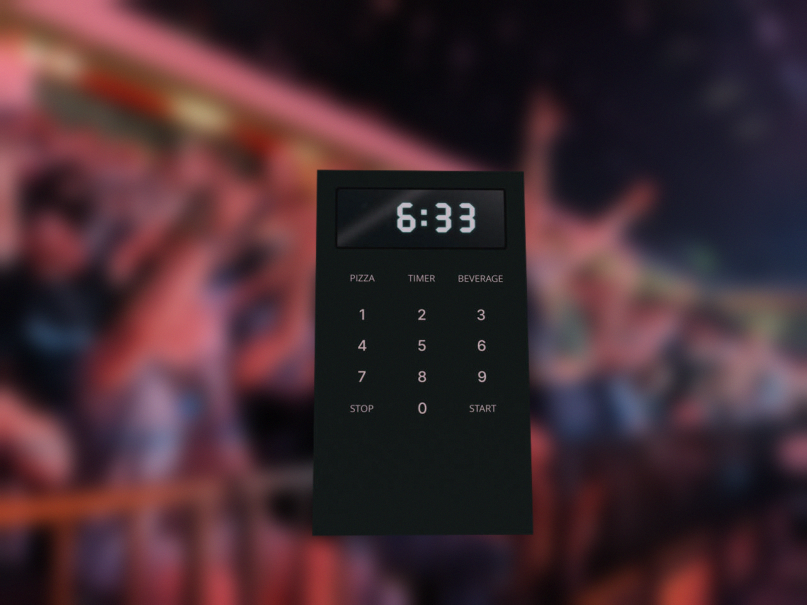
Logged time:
6h33
